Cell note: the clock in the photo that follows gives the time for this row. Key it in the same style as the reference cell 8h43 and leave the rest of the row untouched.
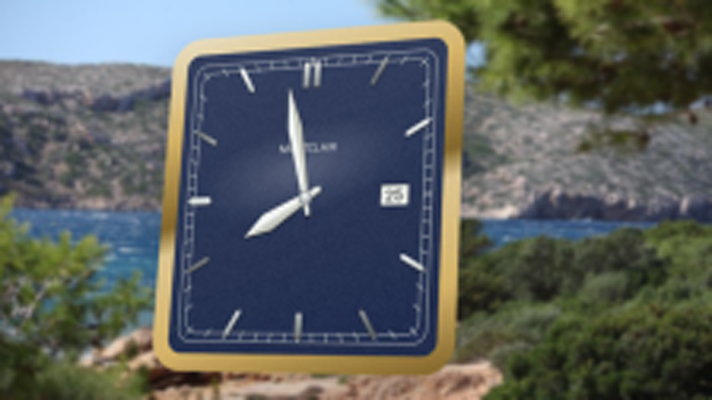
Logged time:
7h58
